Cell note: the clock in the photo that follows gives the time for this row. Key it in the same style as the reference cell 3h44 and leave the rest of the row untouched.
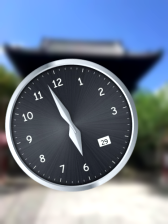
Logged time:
5h58
